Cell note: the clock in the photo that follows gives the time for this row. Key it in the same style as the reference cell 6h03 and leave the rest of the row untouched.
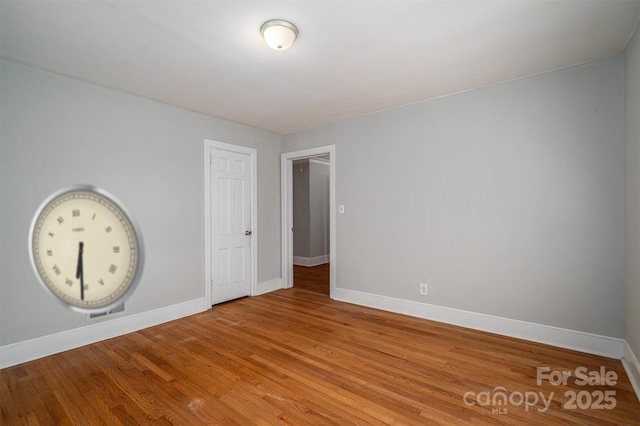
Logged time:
6h31
